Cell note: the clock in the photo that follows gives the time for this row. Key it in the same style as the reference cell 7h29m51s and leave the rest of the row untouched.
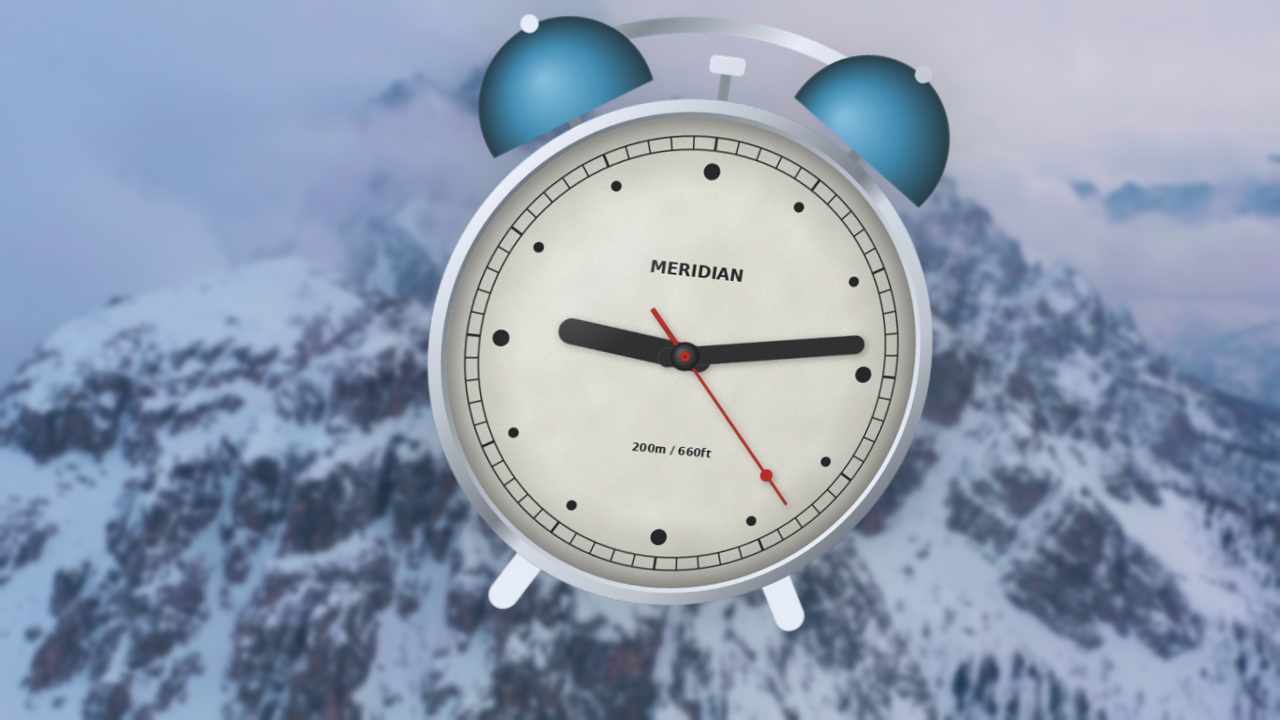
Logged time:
9h13m23s
